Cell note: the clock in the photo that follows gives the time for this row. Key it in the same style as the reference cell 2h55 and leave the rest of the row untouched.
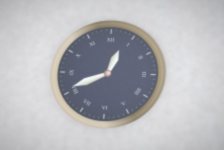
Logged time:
12h41
